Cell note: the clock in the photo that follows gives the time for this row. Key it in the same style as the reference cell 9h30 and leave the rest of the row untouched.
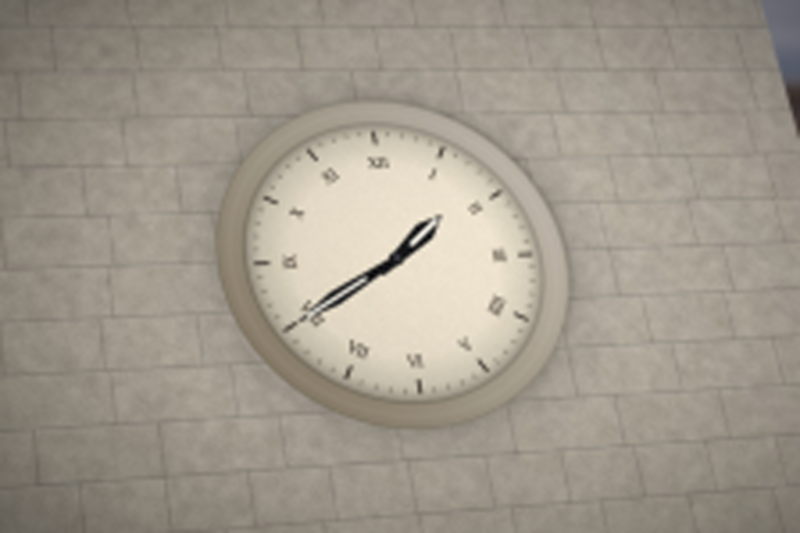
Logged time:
1h40
